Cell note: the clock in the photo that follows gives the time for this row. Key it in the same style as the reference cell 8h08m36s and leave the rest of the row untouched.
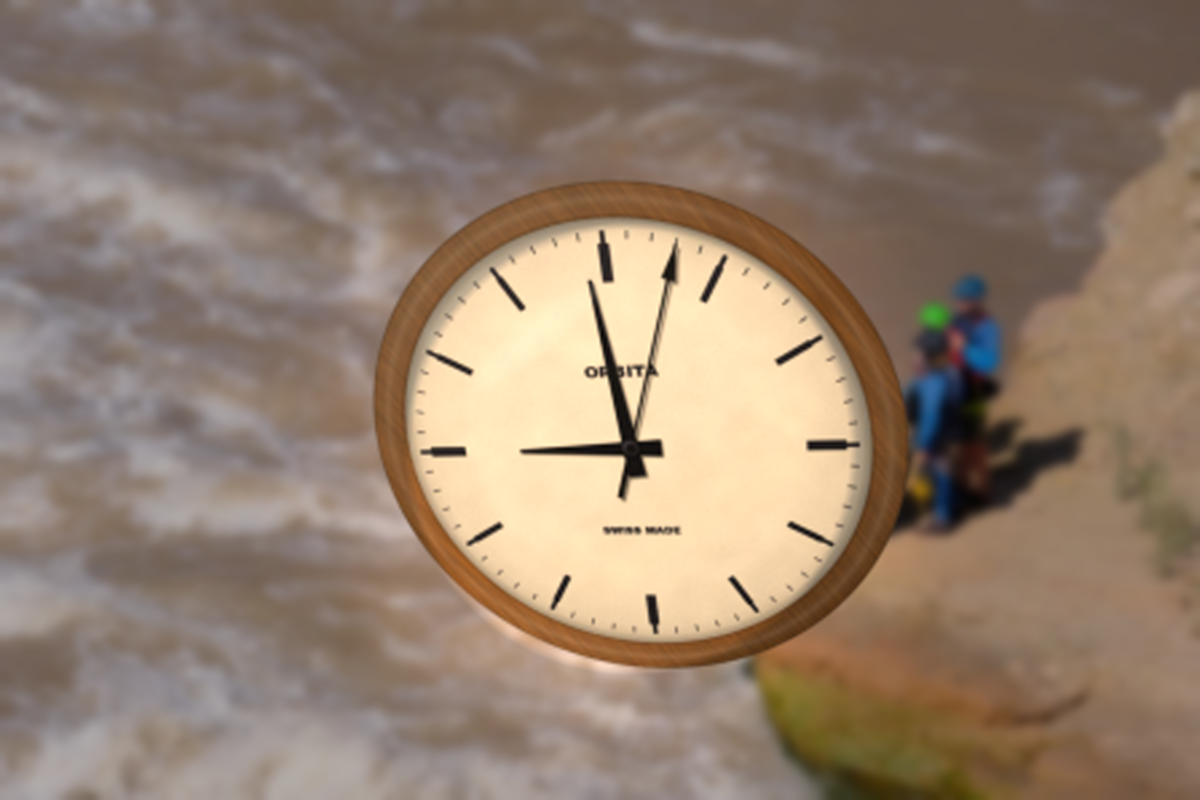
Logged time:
8h59m03s
